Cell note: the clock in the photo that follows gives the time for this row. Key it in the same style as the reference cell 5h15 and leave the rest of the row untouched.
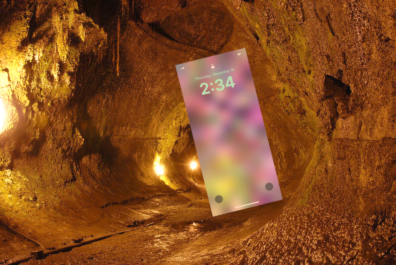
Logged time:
2h34
